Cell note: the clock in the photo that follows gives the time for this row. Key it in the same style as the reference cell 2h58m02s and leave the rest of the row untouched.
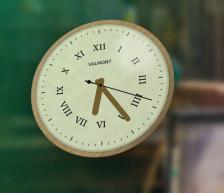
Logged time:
6h24m19s
